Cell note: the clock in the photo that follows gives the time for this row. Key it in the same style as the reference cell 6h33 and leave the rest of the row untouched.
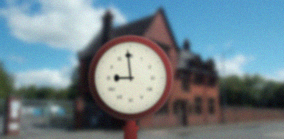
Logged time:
8h59
